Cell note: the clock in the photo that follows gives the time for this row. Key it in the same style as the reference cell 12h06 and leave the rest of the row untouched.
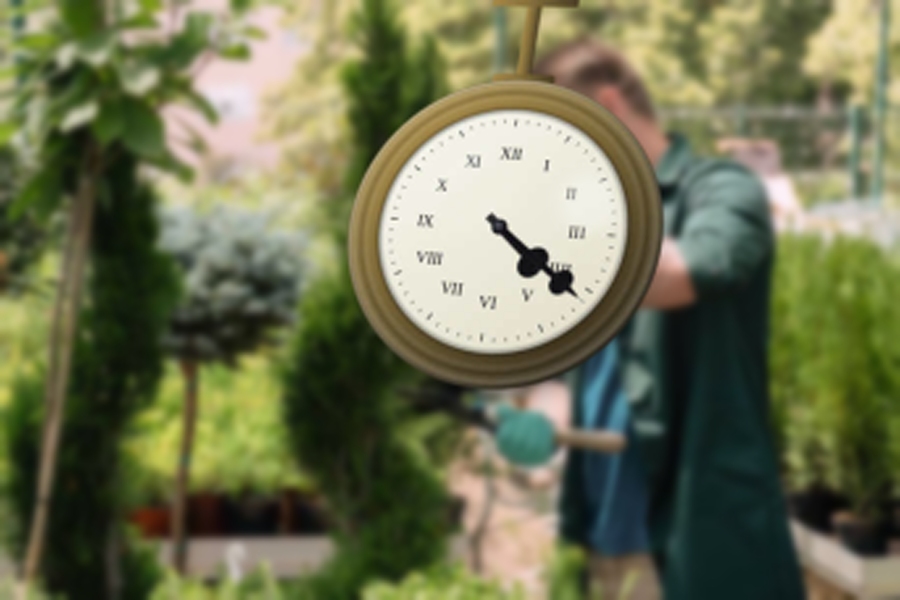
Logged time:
4h21
